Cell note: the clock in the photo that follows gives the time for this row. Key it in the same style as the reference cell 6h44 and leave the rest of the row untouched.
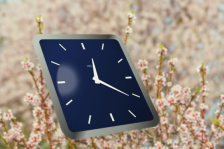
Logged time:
12h21
